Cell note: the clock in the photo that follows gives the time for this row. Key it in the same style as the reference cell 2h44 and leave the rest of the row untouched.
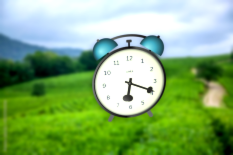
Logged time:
6h19
